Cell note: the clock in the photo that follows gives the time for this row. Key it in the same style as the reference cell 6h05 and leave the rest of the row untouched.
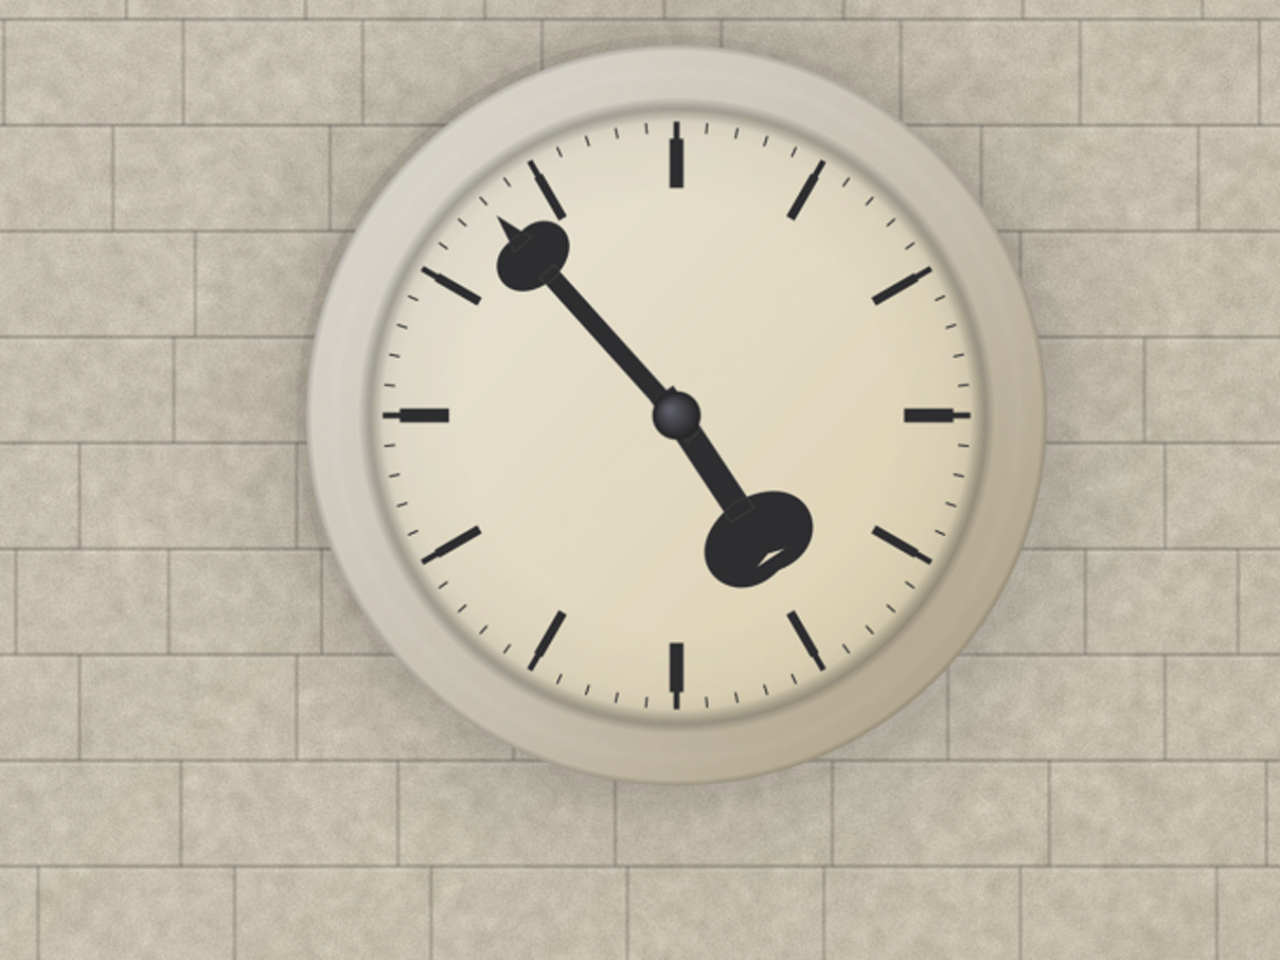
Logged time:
4h53
